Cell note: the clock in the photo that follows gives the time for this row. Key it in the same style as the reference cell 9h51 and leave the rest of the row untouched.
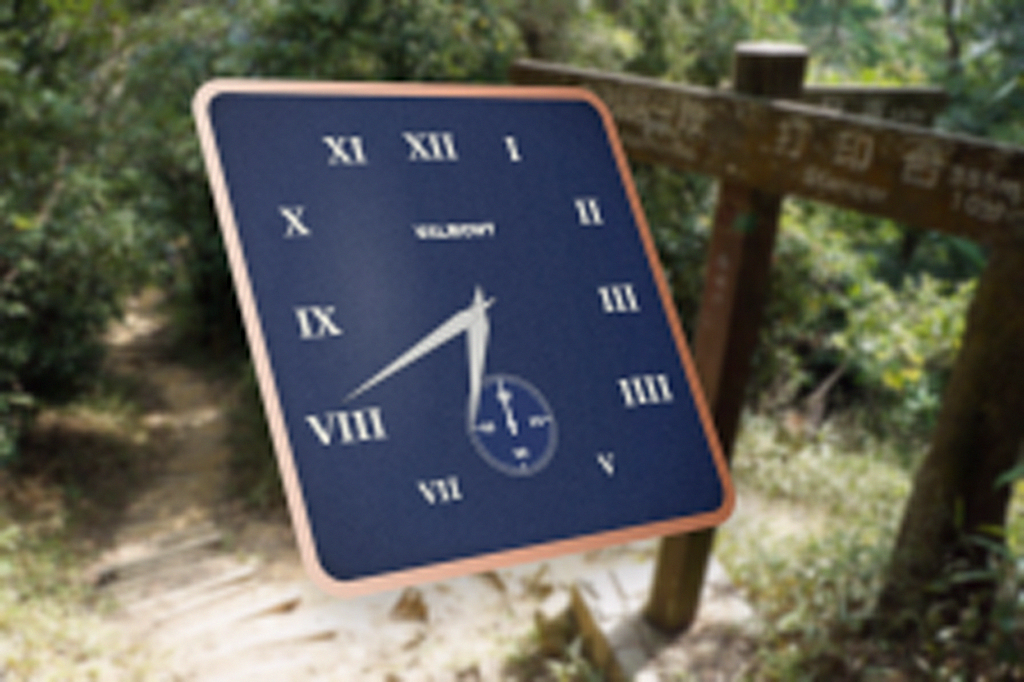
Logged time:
6h41
